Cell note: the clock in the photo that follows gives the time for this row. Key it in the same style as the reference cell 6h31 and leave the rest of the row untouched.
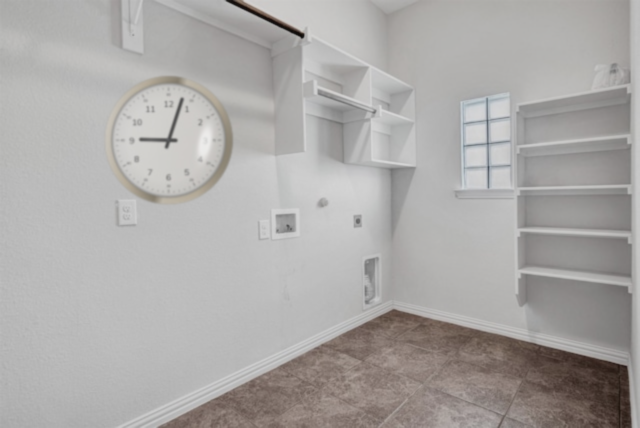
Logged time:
9h03
